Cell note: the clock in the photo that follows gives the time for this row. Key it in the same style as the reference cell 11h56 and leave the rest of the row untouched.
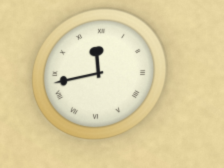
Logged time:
11h43
